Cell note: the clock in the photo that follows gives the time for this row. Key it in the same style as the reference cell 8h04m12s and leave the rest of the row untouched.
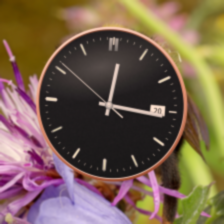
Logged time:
12h15m51s
